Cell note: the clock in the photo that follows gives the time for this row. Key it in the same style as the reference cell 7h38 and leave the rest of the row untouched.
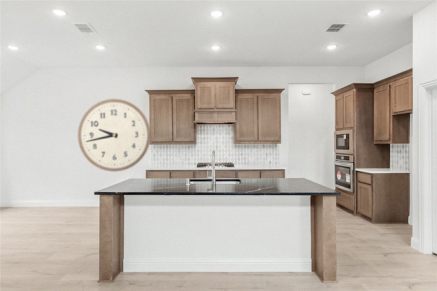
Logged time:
9h43
